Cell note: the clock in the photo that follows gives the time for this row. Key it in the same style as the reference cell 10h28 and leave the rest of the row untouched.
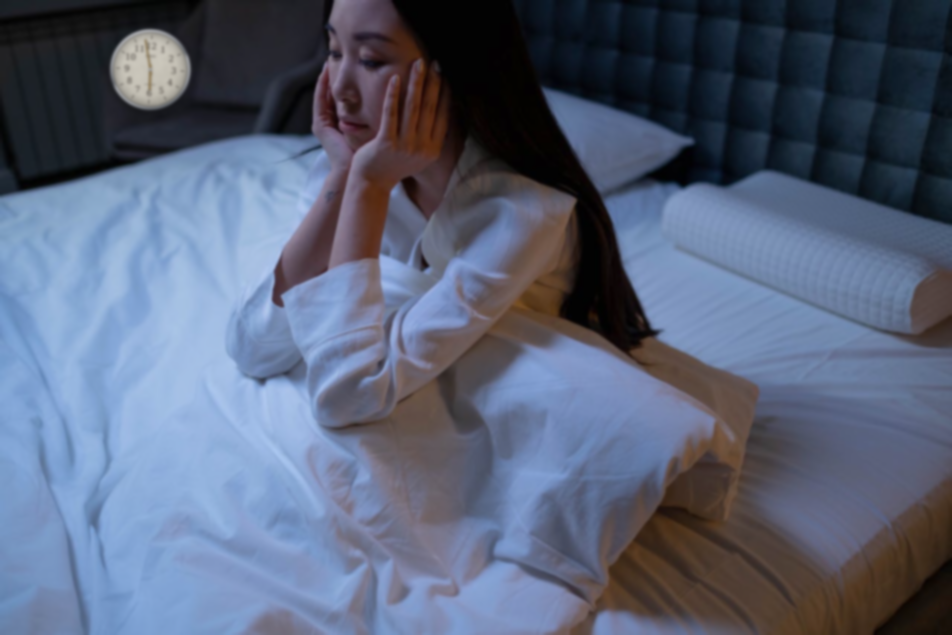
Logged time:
5h58
